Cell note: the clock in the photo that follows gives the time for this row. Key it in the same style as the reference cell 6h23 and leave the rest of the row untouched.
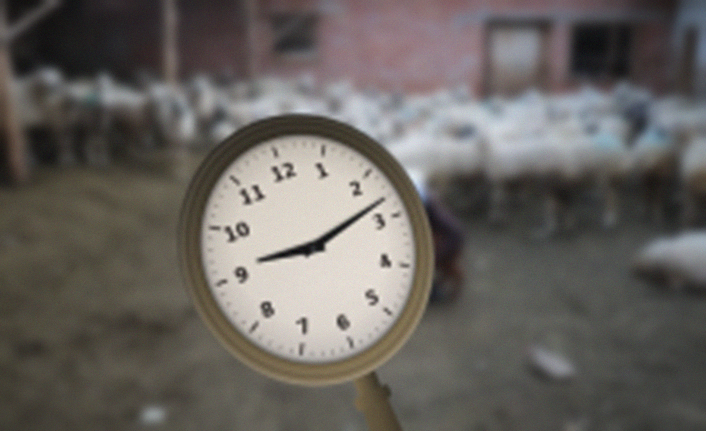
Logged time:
9h13
